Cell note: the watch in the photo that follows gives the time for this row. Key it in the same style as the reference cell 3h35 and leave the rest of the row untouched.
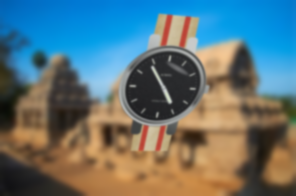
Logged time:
4h54
